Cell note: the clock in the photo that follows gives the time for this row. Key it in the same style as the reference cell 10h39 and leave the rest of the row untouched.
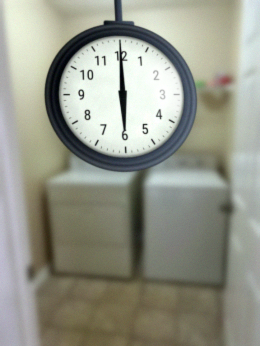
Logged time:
6h00
